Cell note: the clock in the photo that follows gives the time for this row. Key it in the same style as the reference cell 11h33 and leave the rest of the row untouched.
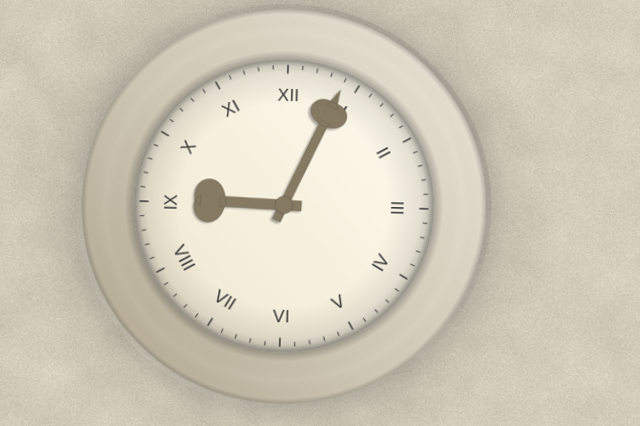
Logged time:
9h04
